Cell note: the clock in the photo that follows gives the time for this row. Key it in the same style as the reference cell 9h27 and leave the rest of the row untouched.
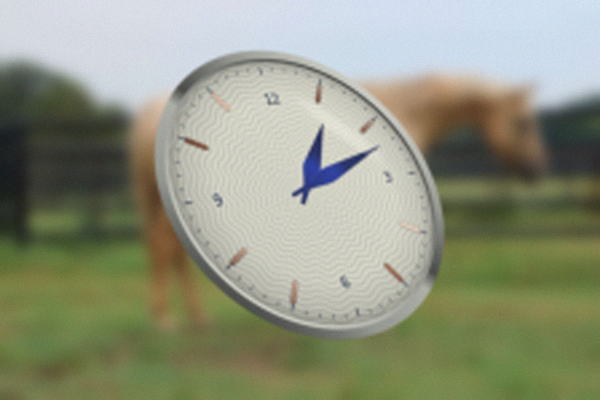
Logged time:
1h12
